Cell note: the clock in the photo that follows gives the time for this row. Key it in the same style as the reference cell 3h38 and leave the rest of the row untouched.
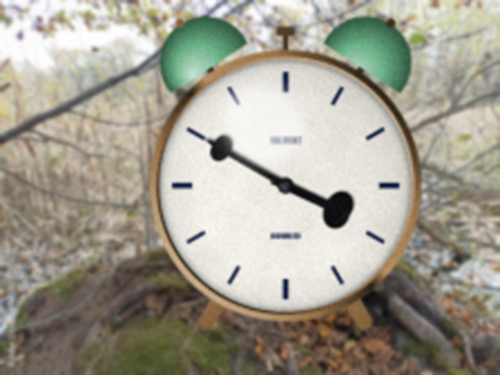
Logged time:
3h50
